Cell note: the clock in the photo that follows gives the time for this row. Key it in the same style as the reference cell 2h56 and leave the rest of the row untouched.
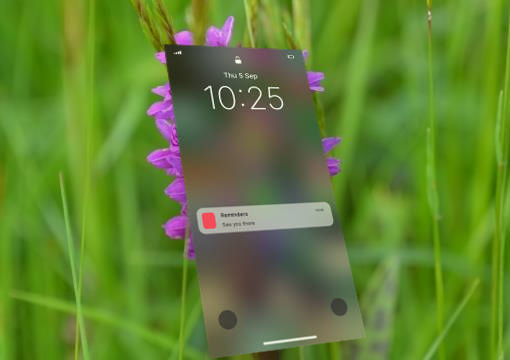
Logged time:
10h25
